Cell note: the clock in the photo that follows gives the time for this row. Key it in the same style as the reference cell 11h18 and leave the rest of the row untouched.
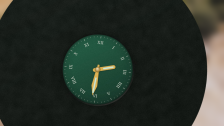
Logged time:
2h31
